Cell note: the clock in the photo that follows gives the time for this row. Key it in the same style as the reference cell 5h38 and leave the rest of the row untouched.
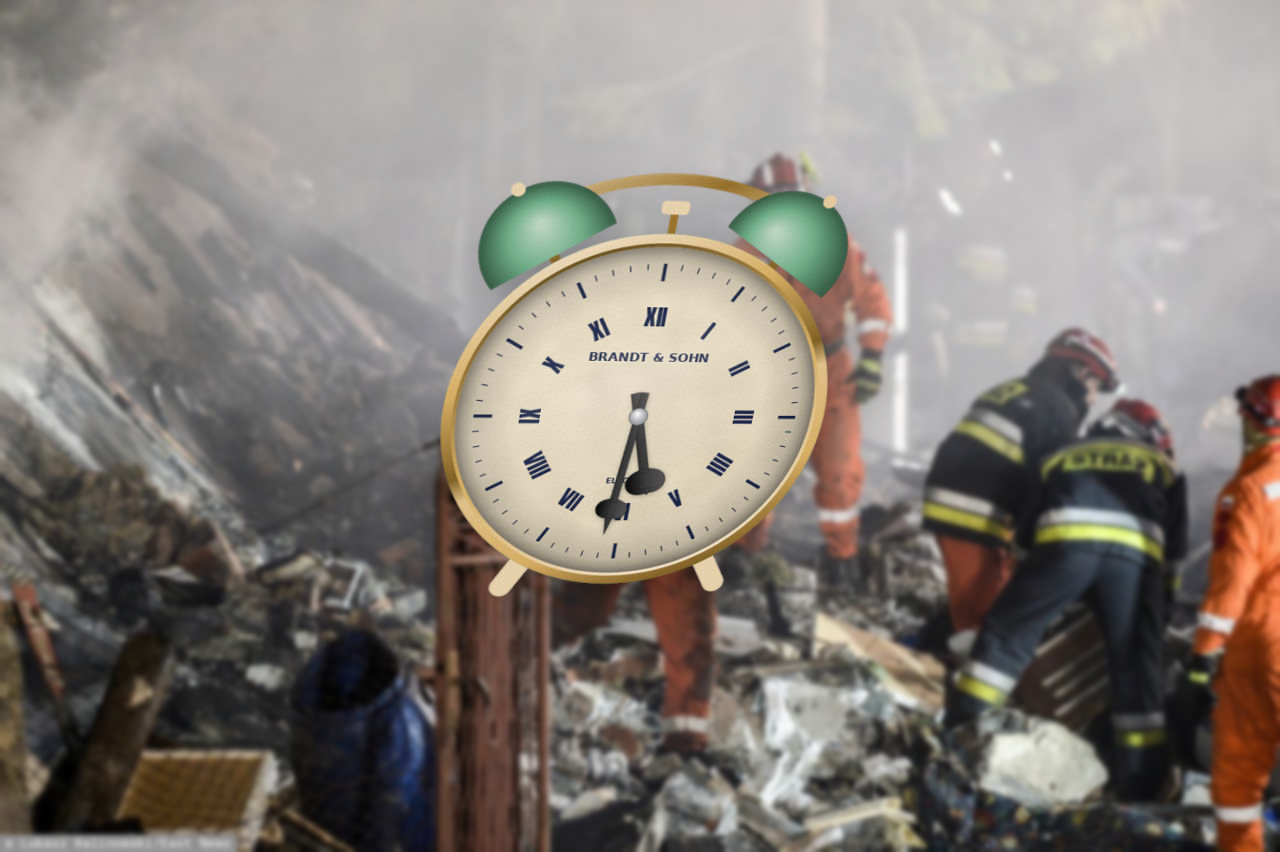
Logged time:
5h31
